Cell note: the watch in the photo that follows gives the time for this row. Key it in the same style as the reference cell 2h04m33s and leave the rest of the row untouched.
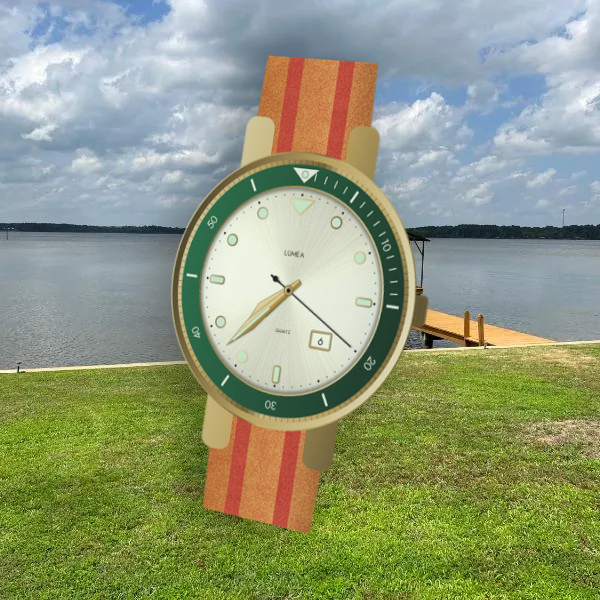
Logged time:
7h37m20s
